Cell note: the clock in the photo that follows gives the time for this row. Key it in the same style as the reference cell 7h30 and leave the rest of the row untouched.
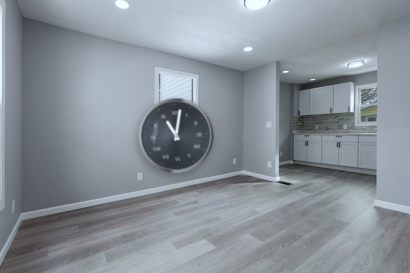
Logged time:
11h02
